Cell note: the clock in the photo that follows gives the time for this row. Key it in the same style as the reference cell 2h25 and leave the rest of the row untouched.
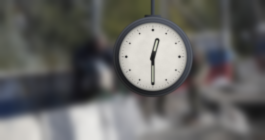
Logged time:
12h30
